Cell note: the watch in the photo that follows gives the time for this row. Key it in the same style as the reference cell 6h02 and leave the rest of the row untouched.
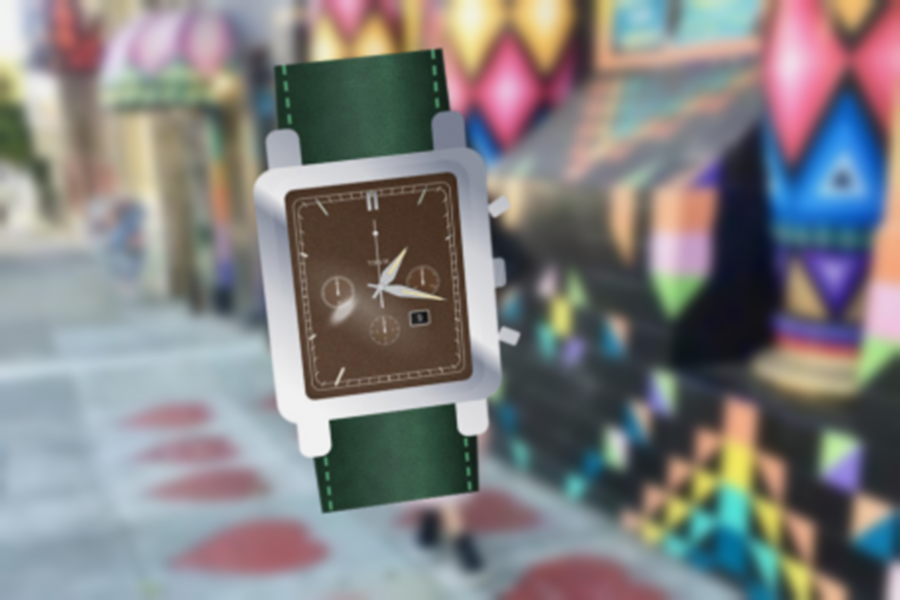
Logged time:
1h18
